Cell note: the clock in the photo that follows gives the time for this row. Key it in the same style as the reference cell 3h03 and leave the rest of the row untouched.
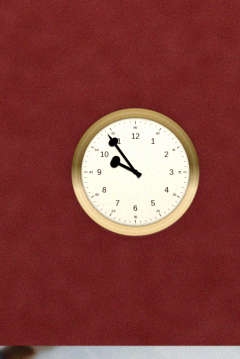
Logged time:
9h54
